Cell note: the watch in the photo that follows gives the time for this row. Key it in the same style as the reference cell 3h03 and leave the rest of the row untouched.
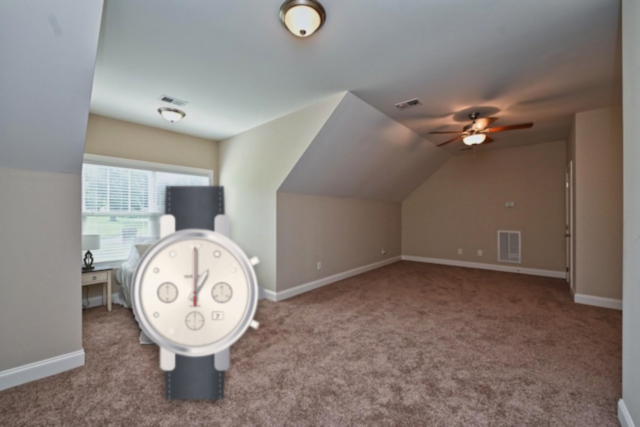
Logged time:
1h00
